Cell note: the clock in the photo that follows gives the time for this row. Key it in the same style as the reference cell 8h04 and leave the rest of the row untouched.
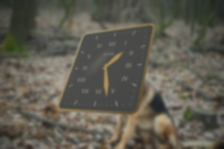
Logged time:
1h27
